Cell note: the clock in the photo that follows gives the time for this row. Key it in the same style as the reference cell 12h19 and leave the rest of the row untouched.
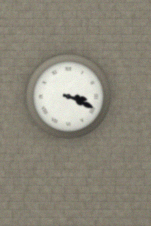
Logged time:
3h19
